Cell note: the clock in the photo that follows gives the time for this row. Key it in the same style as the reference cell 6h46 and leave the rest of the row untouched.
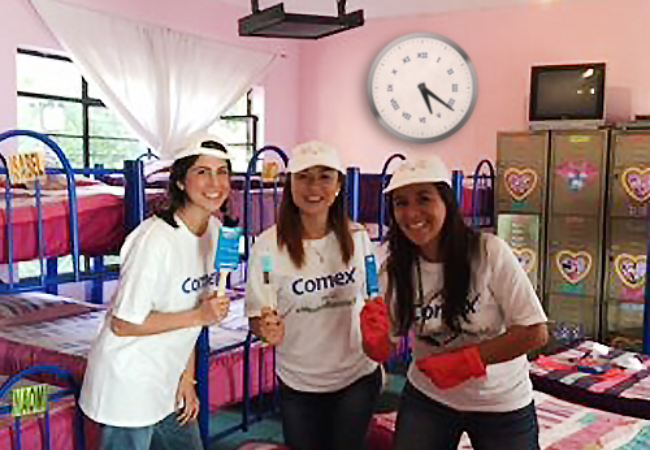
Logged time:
5h21
